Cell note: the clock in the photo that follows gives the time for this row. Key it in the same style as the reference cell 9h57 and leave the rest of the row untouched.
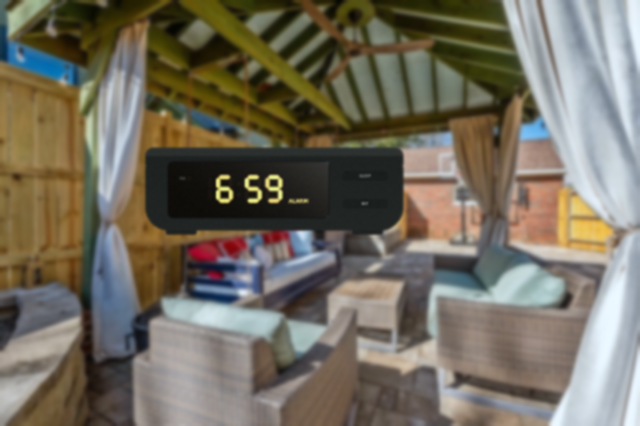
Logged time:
6h59
